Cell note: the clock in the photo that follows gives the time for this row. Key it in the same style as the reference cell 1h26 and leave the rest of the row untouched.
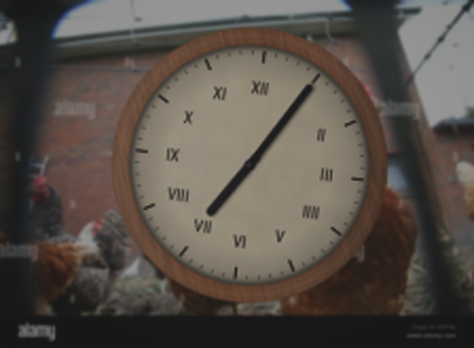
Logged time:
7h05
